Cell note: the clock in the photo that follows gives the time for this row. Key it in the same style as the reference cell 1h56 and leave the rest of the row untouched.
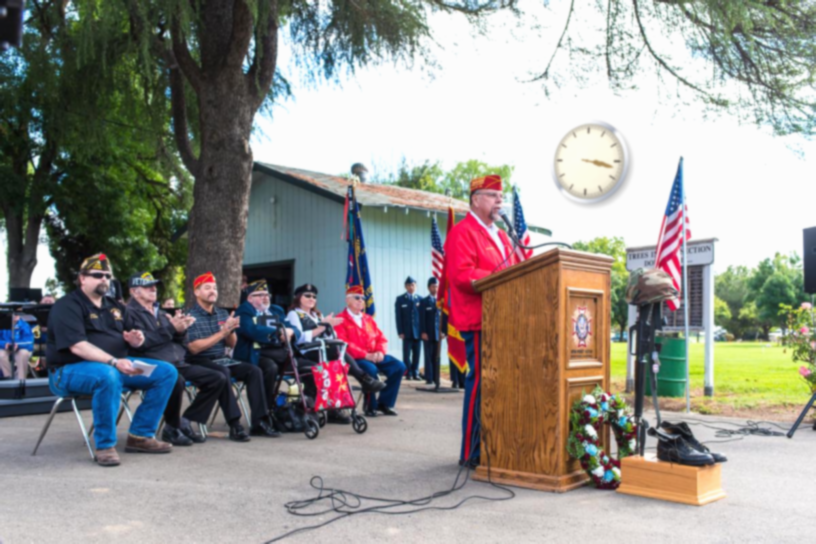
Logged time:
3h17
